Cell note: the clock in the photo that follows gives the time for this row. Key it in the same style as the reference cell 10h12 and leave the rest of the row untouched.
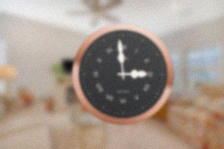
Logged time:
2h59
